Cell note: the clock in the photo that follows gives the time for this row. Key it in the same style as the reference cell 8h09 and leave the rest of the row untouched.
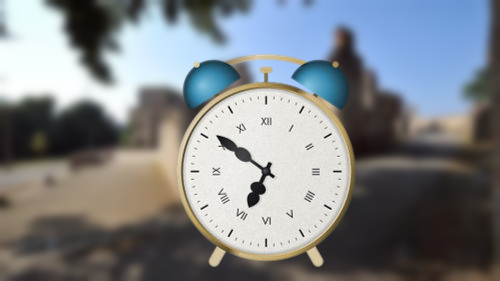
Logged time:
6h51
